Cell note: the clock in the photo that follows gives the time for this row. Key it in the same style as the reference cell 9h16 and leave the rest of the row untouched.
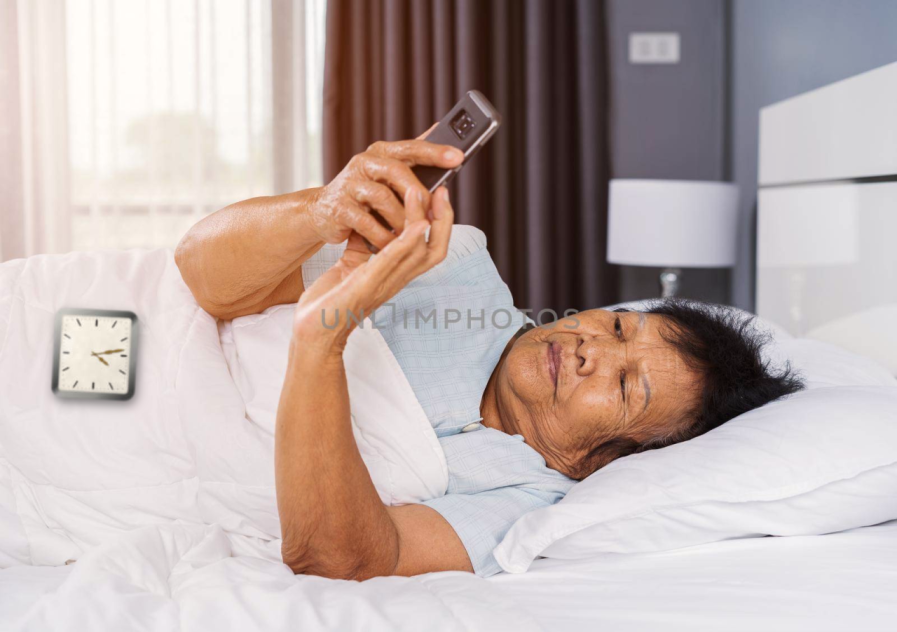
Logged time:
4h13
